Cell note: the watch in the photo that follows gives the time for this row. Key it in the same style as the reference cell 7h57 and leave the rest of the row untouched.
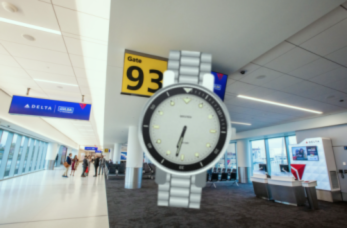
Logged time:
6h32
